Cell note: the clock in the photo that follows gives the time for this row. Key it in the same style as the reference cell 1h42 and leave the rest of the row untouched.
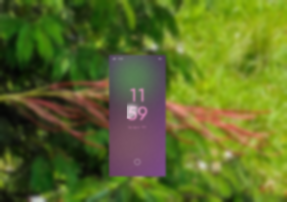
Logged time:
11h59
